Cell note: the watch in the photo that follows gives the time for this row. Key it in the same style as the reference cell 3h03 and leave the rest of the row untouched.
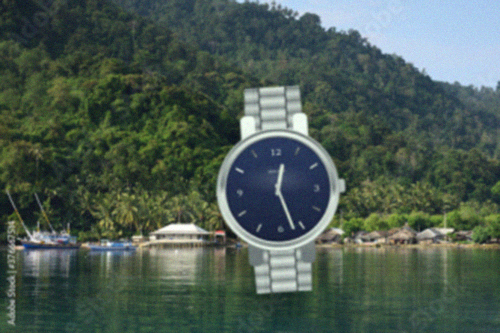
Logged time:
12h27
